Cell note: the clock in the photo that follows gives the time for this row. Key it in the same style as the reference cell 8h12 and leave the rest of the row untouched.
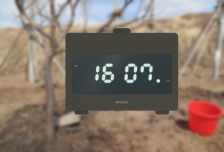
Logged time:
16h07
